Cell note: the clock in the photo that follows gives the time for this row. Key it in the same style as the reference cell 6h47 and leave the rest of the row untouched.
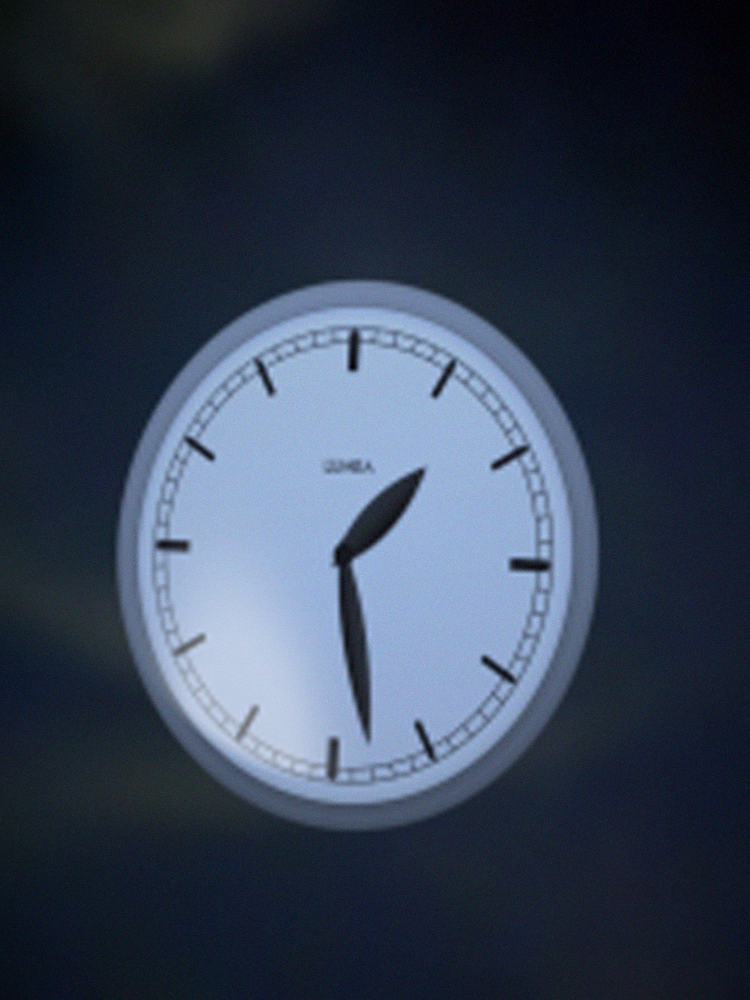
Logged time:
1h28
